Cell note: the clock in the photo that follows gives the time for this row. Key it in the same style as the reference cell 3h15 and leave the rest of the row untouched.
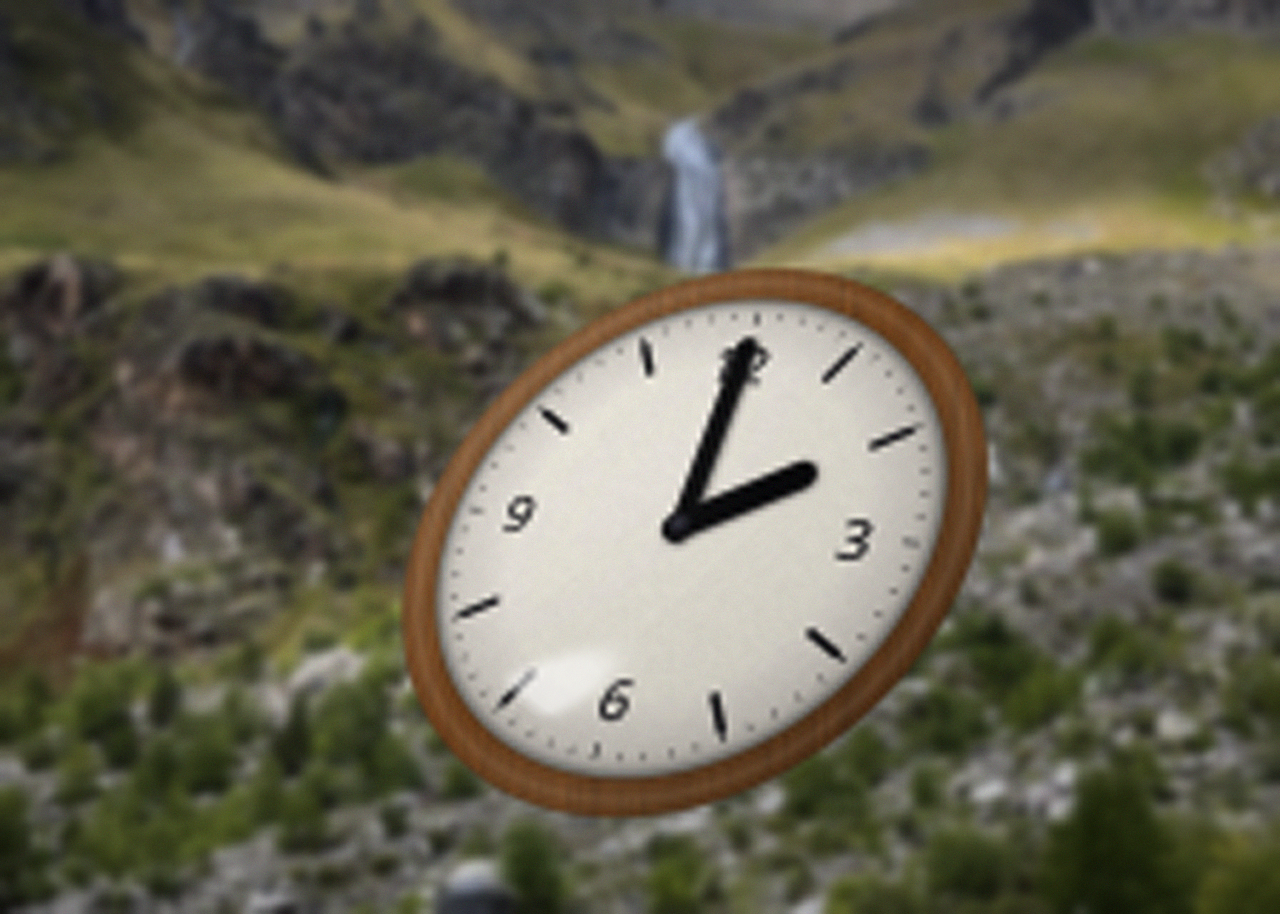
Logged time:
2h00
